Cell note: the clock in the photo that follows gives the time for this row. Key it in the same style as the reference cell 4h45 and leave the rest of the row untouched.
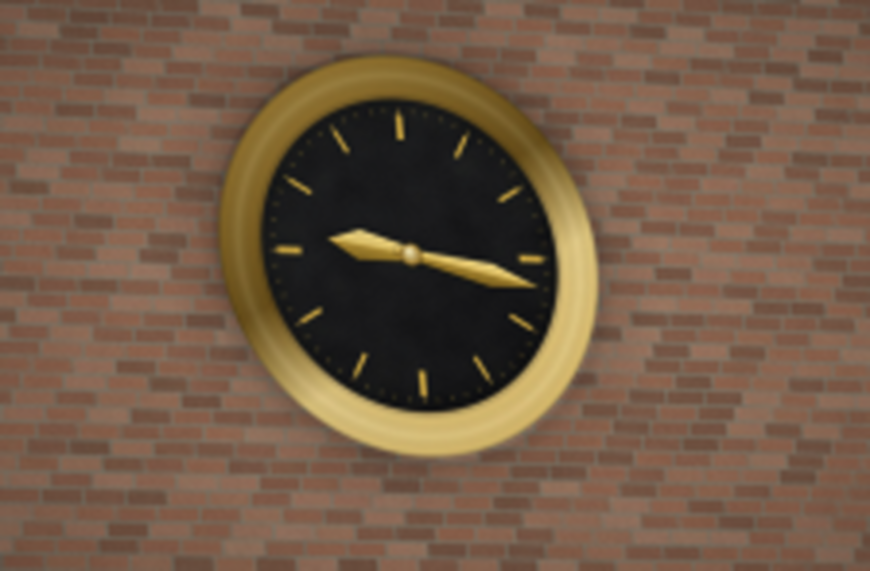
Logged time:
9h17
